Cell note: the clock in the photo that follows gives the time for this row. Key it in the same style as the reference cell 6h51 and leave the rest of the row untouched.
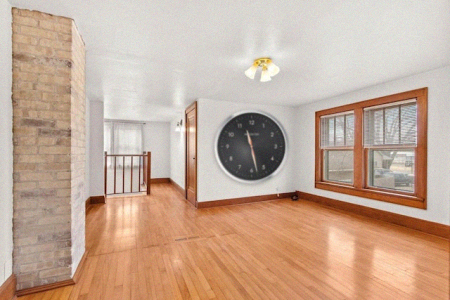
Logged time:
11h28
